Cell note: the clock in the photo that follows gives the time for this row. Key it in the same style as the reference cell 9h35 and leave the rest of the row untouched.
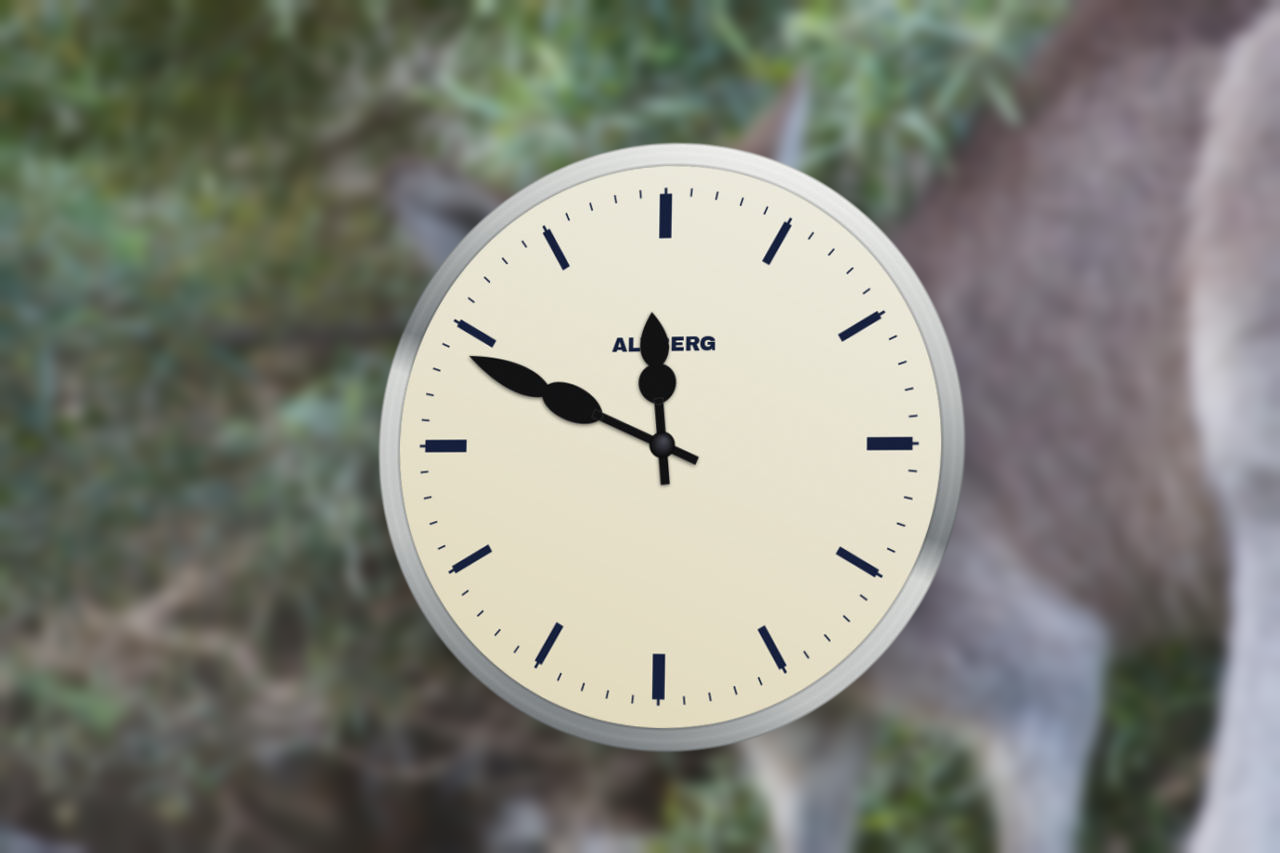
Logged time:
11h49
